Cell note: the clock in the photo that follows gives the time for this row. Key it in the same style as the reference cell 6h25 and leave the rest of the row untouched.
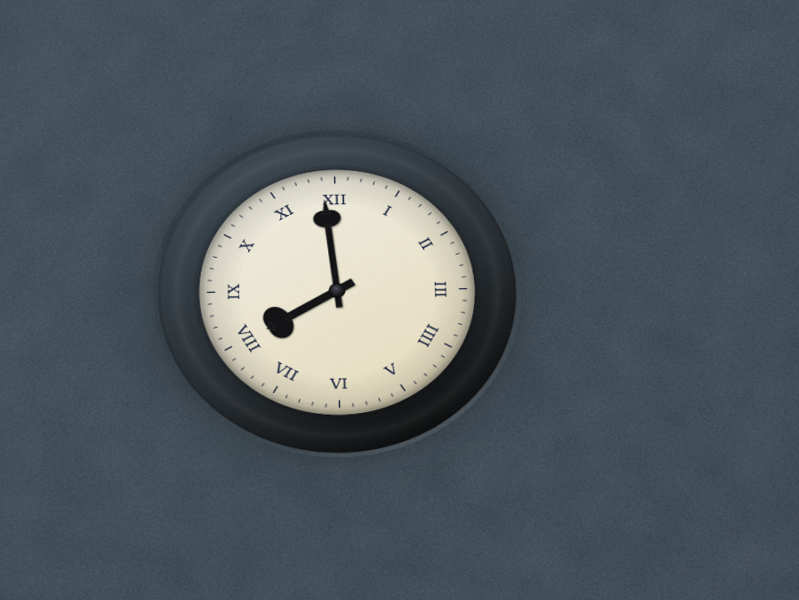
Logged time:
7h59
